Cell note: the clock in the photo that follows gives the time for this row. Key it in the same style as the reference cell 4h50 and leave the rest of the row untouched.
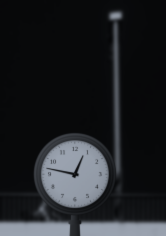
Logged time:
12h47
